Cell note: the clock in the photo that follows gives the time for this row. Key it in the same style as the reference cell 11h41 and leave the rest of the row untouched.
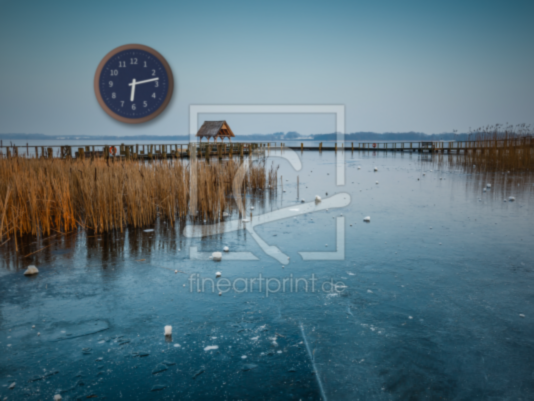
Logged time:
6h13
